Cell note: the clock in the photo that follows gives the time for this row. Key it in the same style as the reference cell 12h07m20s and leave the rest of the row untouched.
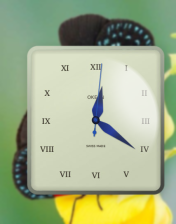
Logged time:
12h21m01s
